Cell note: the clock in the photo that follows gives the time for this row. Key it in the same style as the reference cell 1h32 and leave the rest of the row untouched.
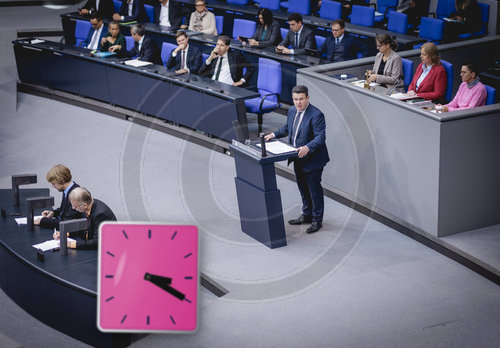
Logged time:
3h20
